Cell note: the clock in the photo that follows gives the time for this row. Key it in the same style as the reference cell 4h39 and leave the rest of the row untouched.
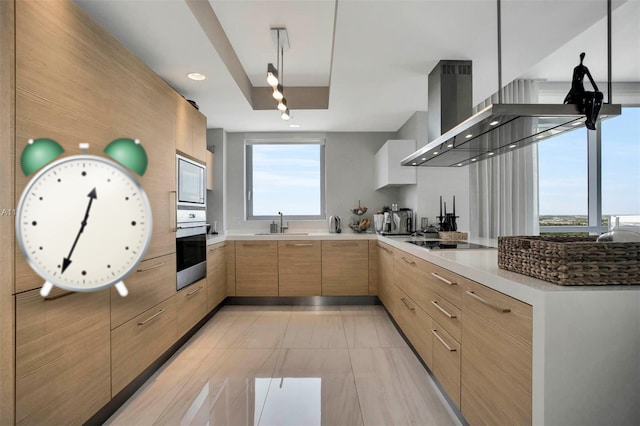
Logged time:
12h34
